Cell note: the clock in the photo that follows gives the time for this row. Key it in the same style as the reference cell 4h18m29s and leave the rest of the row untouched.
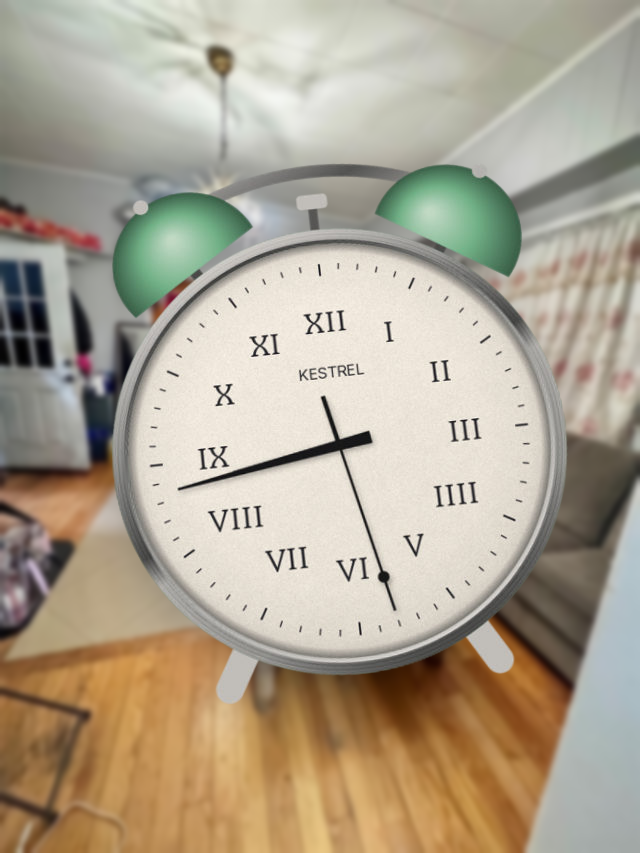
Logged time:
8h43m28s
